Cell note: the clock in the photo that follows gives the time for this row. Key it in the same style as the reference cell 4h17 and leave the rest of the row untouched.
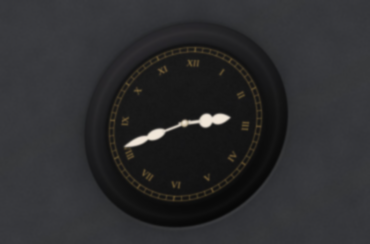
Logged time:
2h41
